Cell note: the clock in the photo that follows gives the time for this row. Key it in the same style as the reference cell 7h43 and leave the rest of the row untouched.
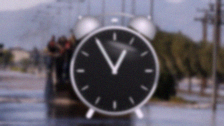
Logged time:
12h55
